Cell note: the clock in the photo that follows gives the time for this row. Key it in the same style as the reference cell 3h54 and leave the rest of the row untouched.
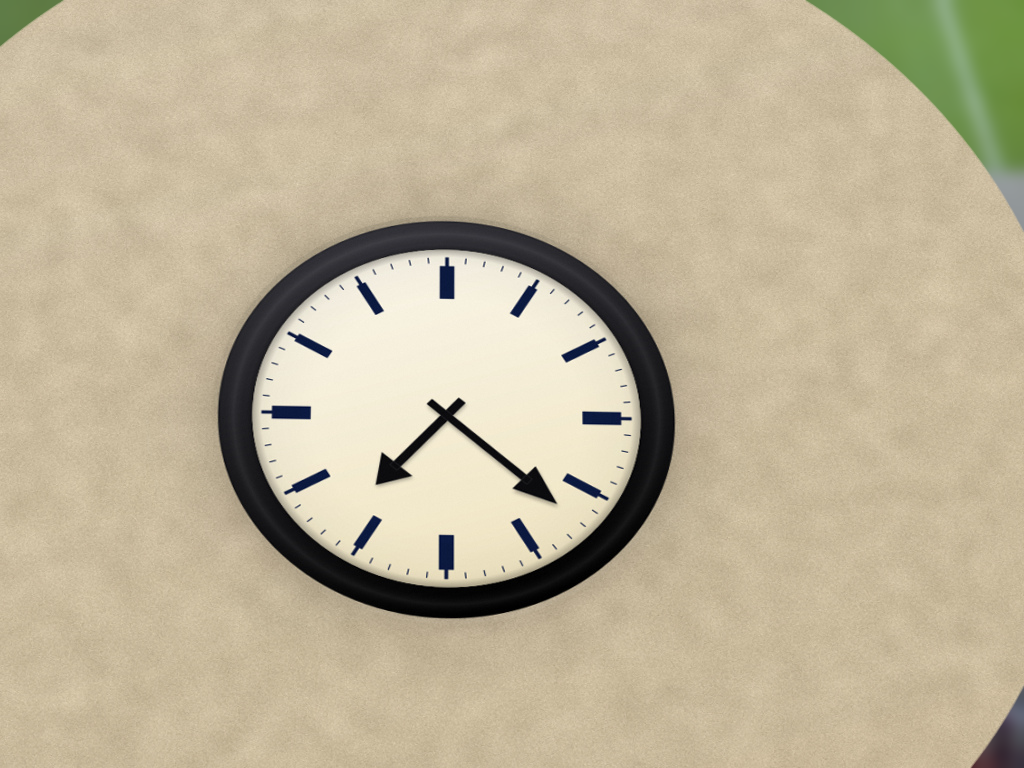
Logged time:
7h22
